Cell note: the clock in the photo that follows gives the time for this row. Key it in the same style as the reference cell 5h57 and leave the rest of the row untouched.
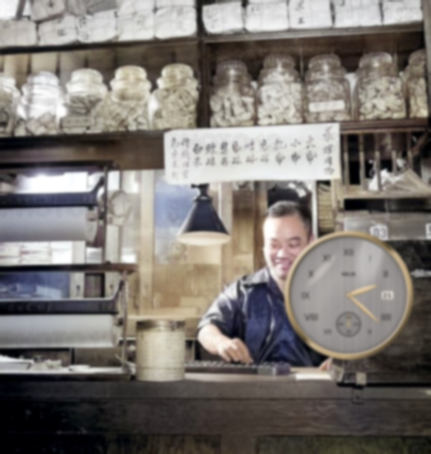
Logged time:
2h22
